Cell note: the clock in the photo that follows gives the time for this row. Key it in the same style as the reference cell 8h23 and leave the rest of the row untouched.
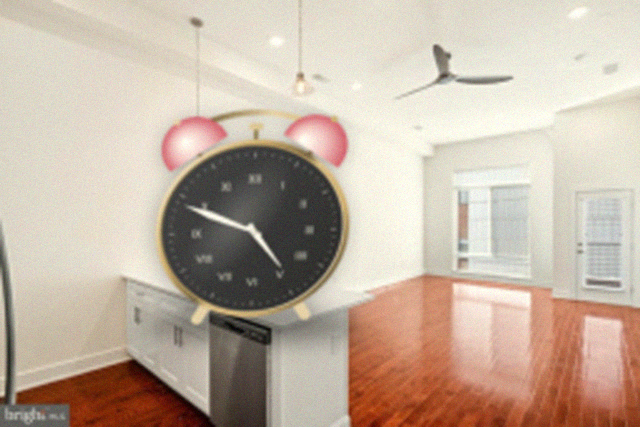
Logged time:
4h49
